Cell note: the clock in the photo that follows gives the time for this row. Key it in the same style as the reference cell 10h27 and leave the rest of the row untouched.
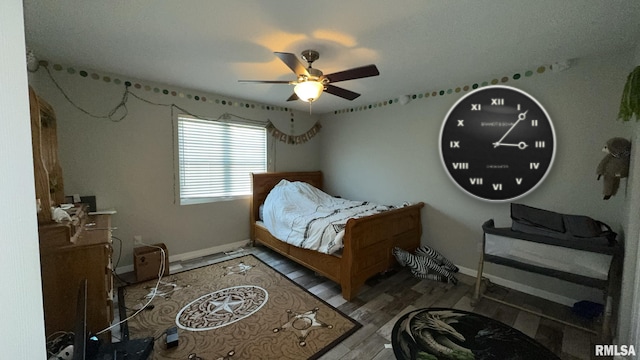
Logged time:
3h07
